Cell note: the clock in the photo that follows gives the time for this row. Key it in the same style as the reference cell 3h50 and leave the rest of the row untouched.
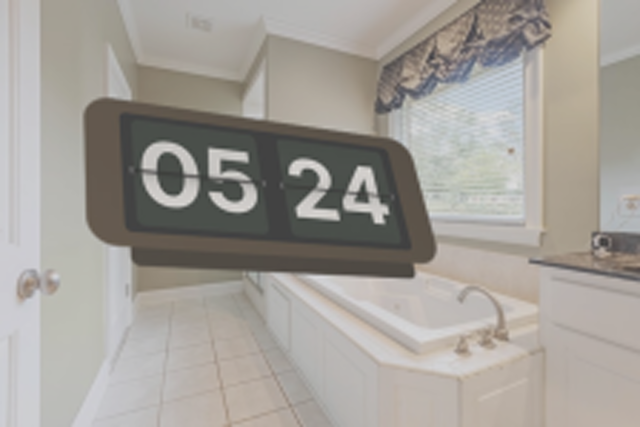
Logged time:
5h24
